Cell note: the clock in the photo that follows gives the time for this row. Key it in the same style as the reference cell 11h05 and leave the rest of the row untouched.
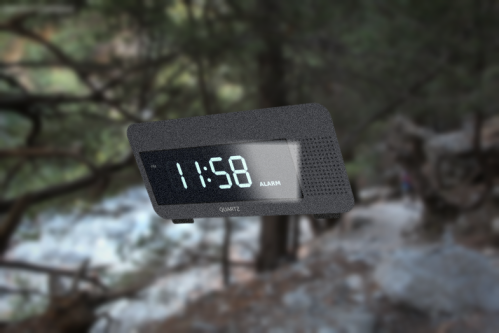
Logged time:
11h58
